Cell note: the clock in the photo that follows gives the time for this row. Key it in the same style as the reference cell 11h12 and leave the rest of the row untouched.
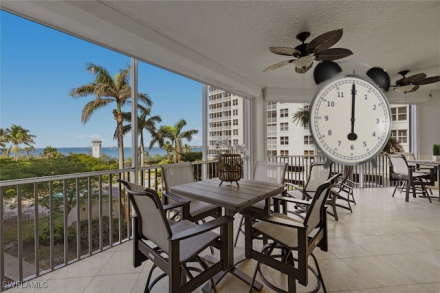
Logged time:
6h00
